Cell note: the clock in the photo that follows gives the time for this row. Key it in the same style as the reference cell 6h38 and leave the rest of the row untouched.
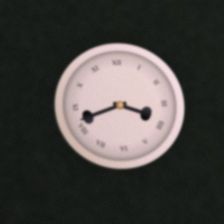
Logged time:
3h42
